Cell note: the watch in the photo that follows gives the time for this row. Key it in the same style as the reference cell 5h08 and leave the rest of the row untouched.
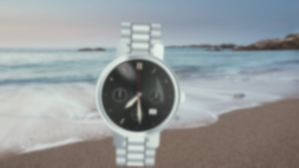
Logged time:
7h29
